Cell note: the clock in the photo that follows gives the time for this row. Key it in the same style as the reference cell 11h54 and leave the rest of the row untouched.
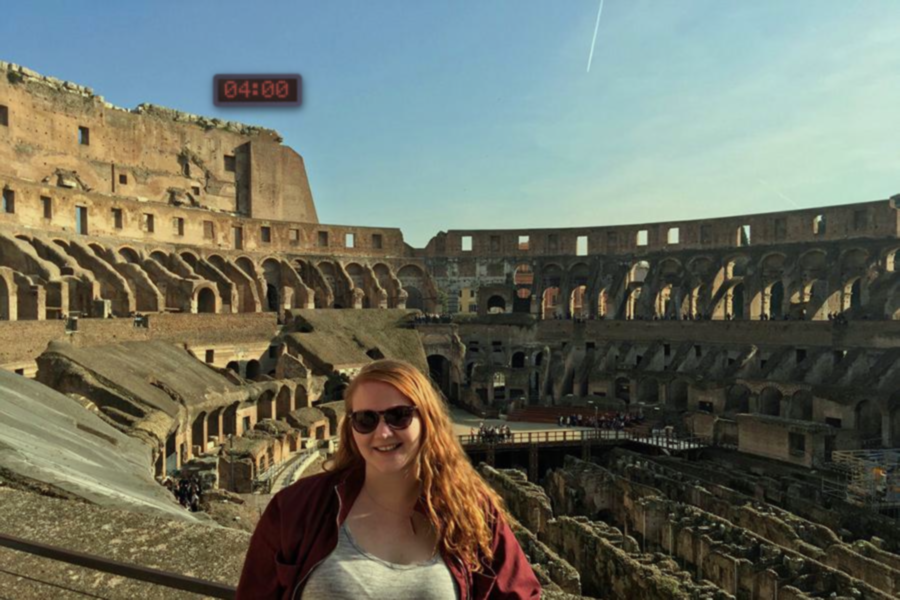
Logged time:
4h00
